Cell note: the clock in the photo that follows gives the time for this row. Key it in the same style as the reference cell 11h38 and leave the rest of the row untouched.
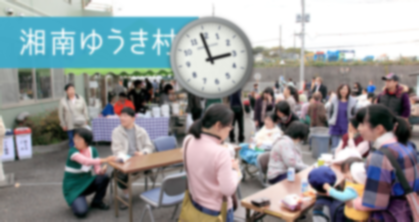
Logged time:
2h59
